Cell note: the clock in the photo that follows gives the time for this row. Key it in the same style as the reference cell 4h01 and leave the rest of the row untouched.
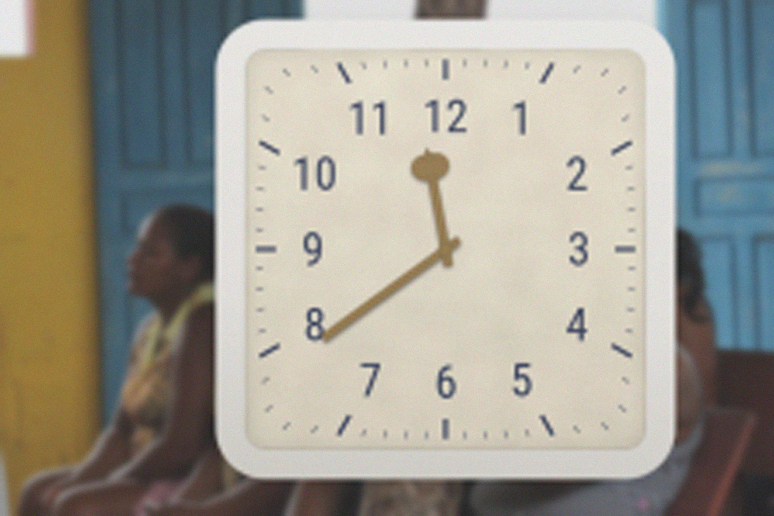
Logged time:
11h39
